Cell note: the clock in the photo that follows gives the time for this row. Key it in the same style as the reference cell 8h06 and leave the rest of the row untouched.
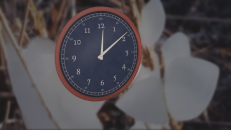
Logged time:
12h09
